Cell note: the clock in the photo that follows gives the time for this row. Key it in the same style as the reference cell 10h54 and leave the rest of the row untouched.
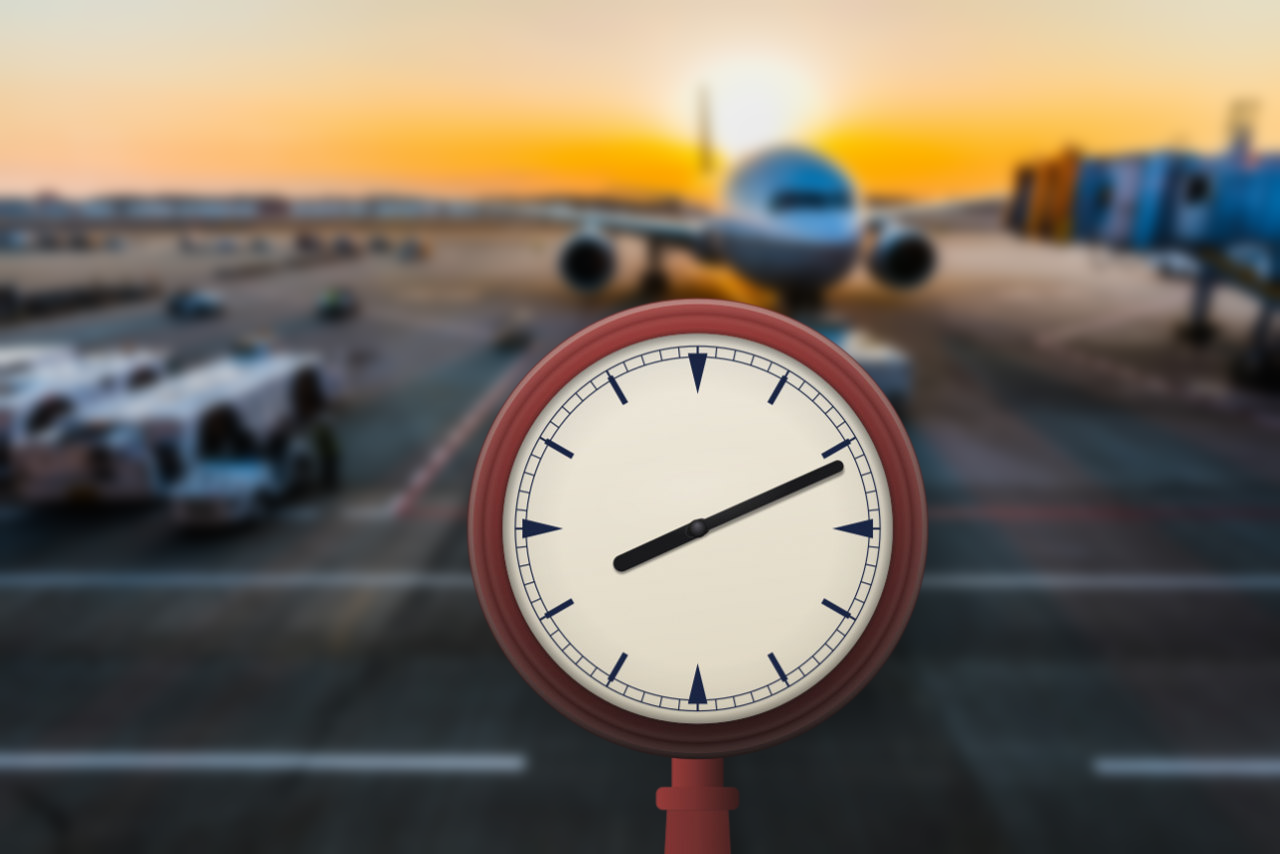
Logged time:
8h11
